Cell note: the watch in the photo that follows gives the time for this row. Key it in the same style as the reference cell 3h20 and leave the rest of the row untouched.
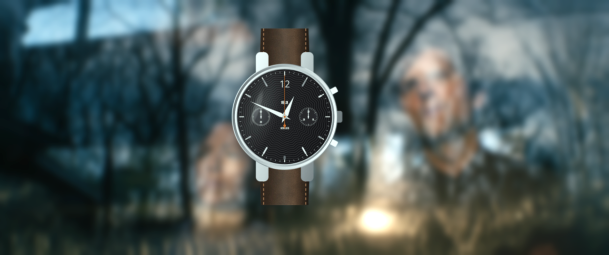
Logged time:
12h49
